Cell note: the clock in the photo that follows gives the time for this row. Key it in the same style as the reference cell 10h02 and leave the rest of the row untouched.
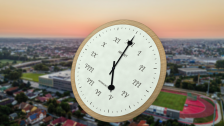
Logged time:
5h00
